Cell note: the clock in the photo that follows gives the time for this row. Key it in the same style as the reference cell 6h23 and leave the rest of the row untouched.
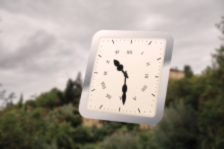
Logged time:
10h29
